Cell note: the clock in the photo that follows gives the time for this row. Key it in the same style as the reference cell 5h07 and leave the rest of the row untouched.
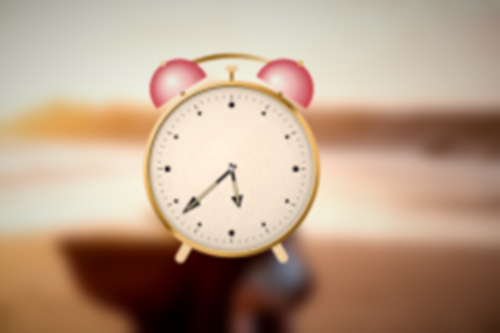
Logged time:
5h38
